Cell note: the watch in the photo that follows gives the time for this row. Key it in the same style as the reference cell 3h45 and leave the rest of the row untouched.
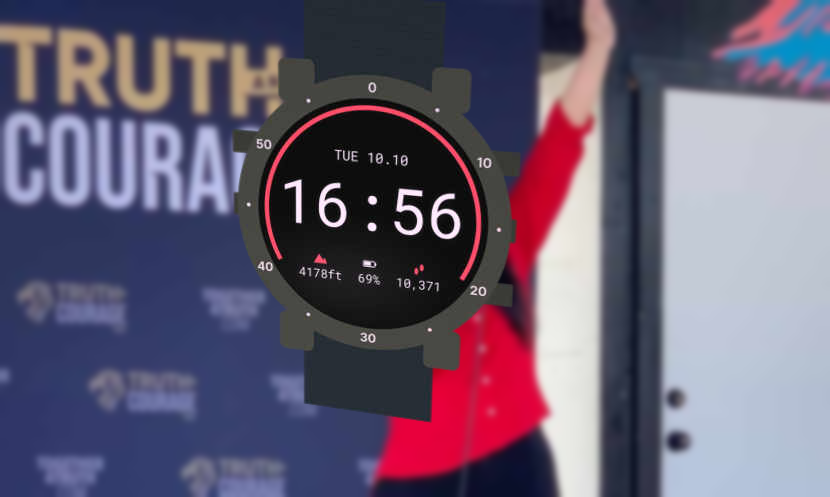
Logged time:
16h56
